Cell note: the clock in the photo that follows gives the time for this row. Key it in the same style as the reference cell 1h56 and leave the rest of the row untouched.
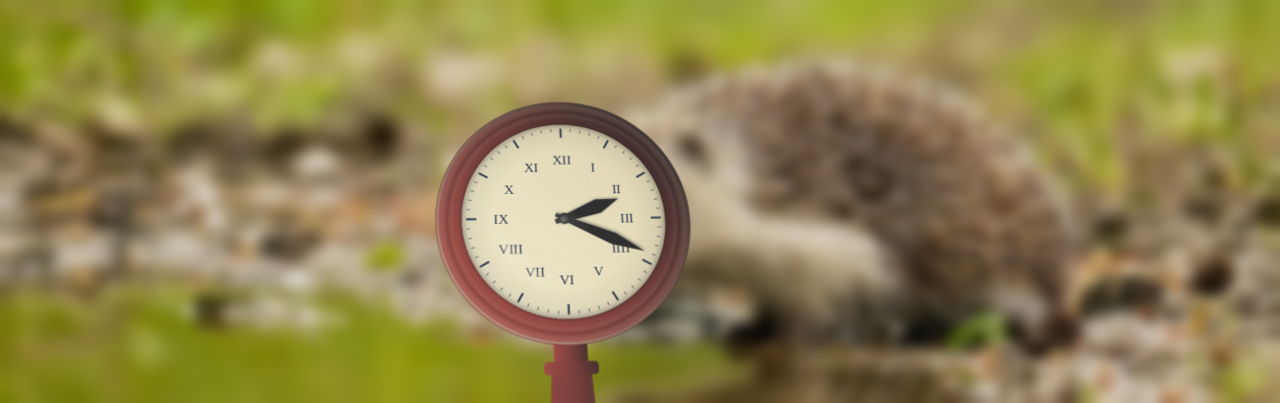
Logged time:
2h19
